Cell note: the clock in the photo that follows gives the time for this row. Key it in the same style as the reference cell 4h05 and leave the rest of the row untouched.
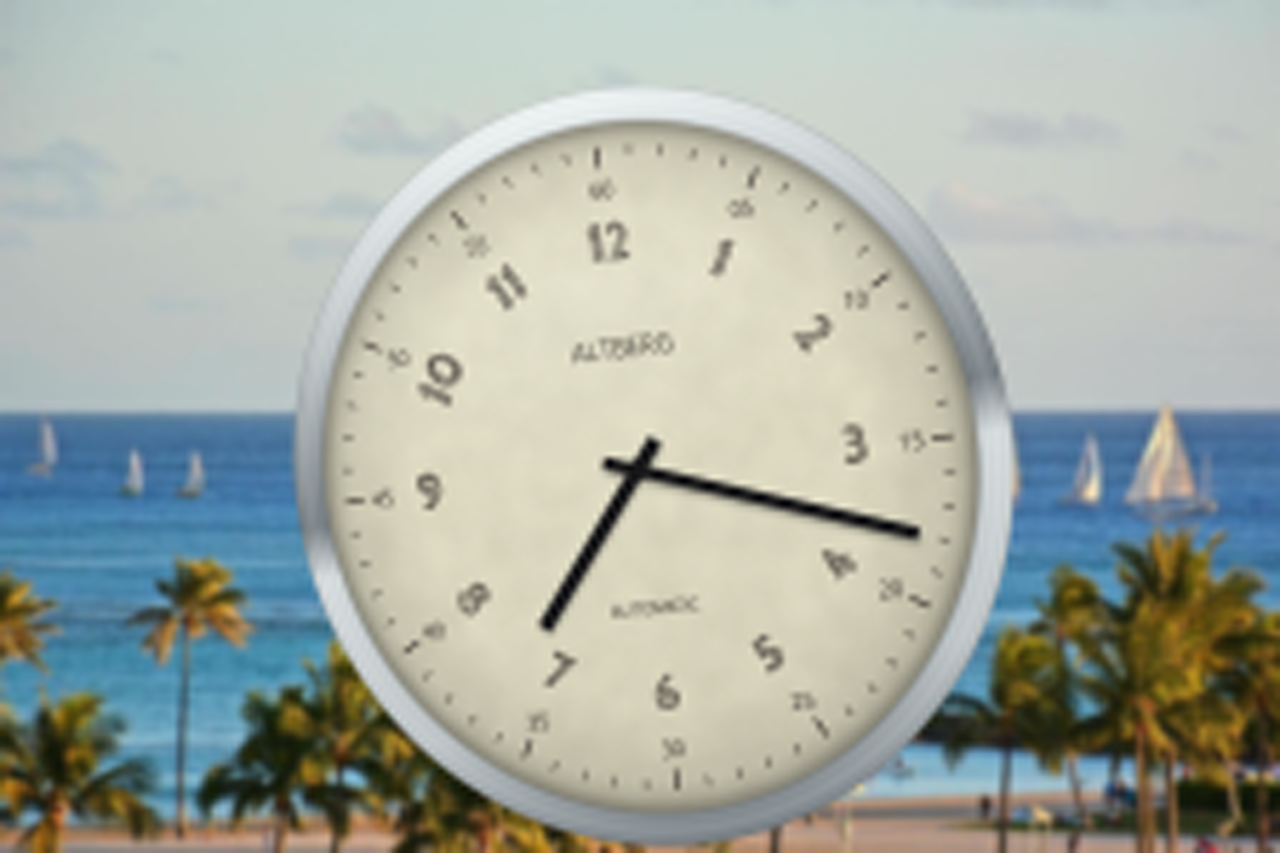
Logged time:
7h18
